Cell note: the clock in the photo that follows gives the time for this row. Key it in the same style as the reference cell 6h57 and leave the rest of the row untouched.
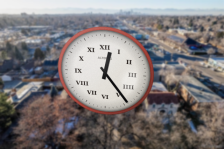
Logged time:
12h24
